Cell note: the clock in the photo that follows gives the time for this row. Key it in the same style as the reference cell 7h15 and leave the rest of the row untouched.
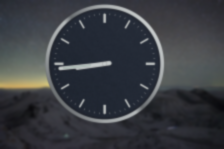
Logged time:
8h44
